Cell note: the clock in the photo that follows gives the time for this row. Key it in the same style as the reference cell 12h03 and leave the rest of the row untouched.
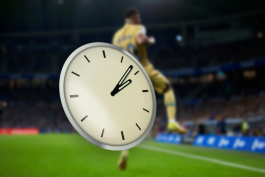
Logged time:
2h08
